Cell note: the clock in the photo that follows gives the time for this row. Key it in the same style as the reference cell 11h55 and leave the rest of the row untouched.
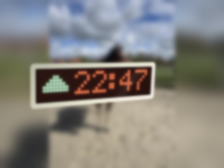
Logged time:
22h47
